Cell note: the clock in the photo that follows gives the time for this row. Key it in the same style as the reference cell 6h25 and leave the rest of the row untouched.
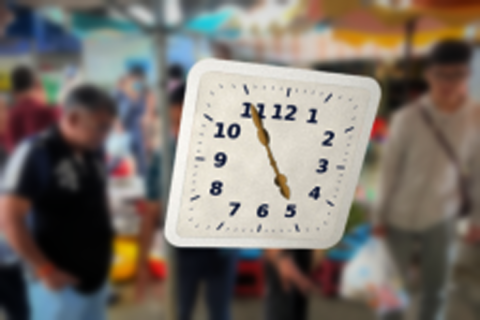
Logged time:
4h55
